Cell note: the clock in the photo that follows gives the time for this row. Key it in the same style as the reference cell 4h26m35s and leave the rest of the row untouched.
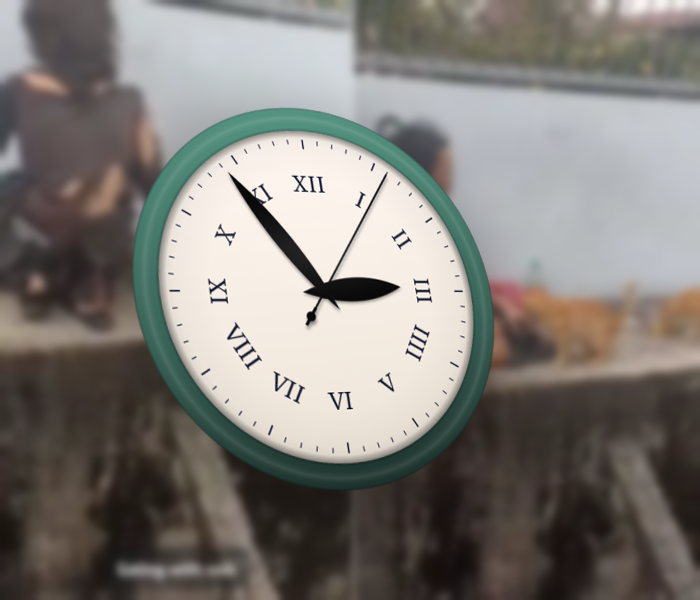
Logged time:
2h54m06s
